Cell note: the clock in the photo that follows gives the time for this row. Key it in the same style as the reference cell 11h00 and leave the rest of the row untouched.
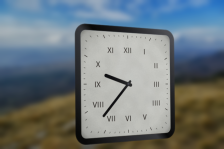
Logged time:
9h37
